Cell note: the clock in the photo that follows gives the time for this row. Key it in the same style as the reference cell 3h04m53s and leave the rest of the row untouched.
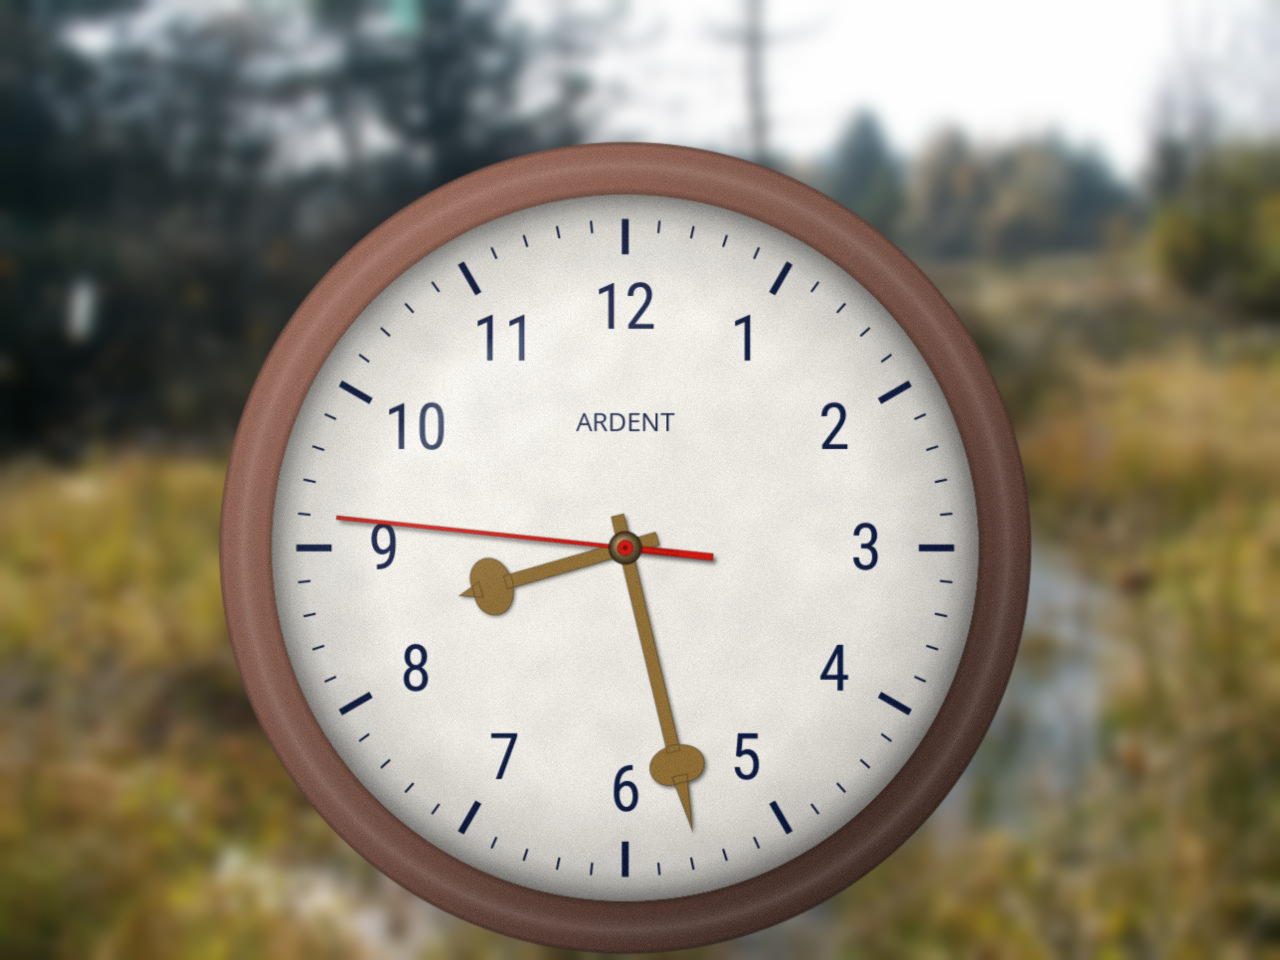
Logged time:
8h27m46s
